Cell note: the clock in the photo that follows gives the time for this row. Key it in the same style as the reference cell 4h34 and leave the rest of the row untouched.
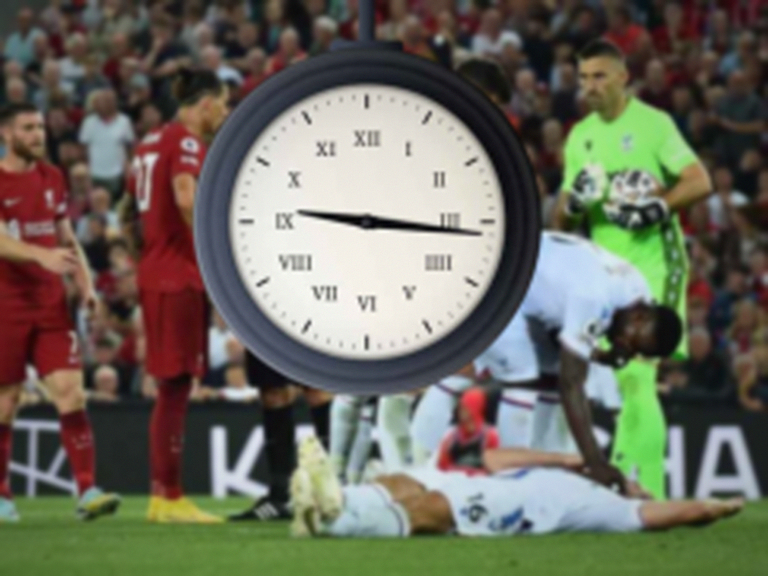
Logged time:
9h16
